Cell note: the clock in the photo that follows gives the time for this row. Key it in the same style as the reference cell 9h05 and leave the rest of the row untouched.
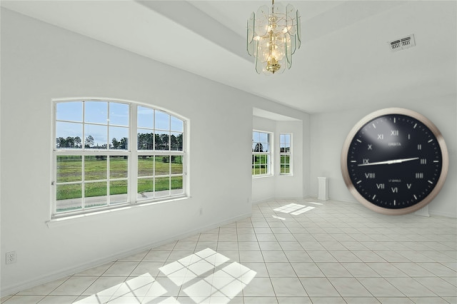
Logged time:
2h44
